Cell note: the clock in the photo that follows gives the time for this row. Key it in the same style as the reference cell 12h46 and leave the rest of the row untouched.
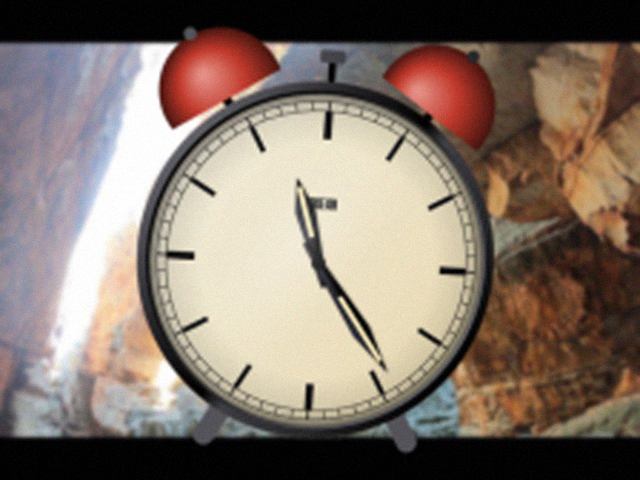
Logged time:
11h24
